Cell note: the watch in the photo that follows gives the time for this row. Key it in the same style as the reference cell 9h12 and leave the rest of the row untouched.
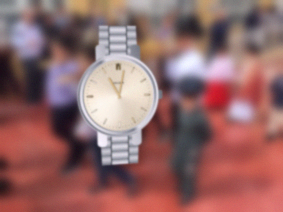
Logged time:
11h02
